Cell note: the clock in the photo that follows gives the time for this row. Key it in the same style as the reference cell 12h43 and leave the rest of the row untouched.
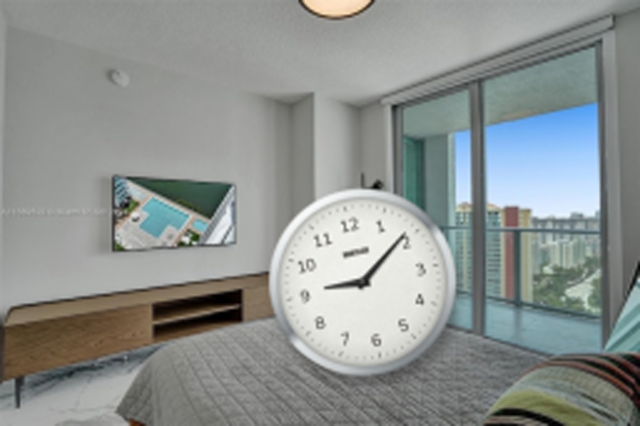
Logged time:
9h09
